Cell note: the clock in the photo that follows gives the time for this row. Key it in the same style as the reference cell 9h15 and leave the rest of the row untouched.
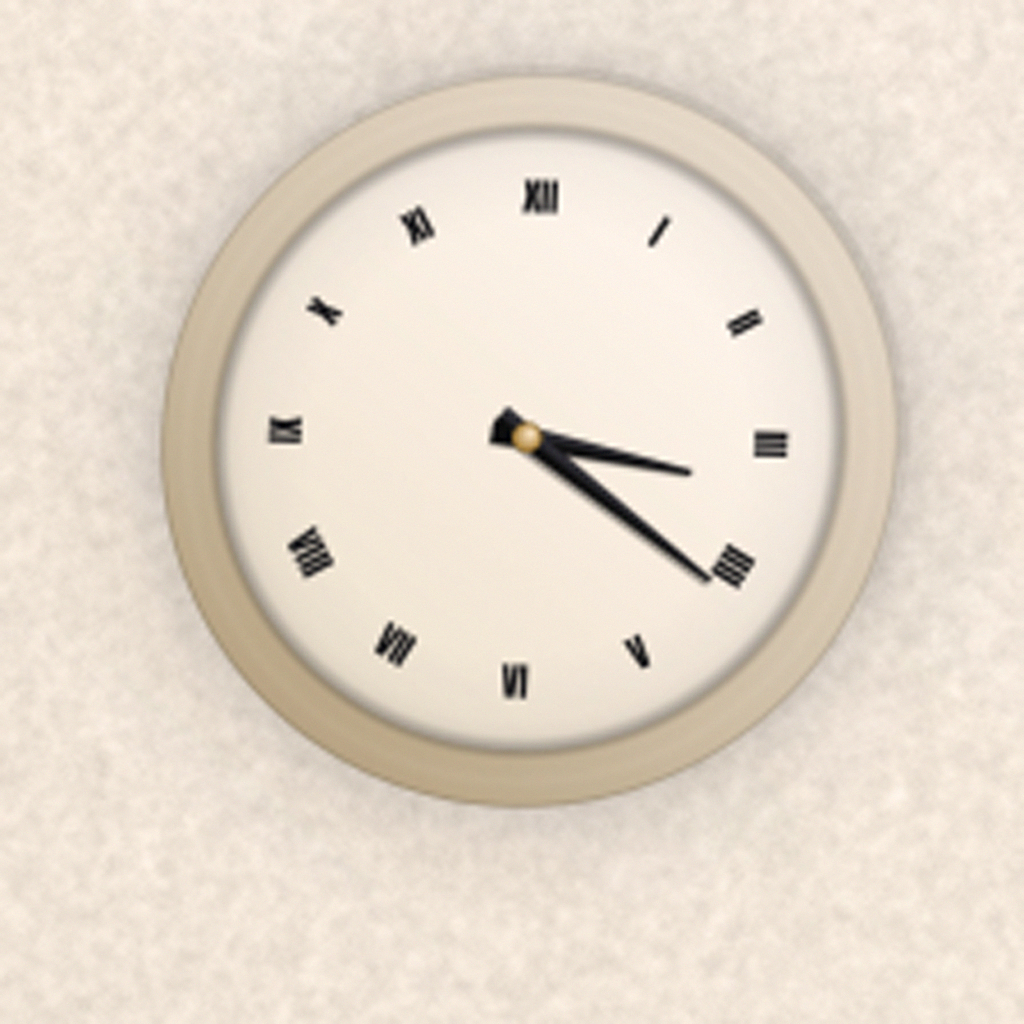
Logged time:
3h21
